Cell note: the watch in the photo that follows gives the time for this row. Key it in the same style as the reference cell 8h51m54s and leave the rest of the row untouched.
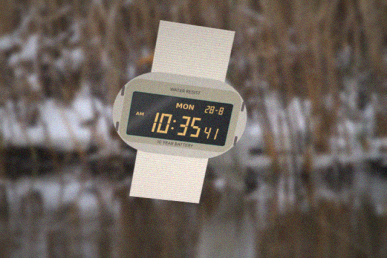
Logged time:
10h35m41s
